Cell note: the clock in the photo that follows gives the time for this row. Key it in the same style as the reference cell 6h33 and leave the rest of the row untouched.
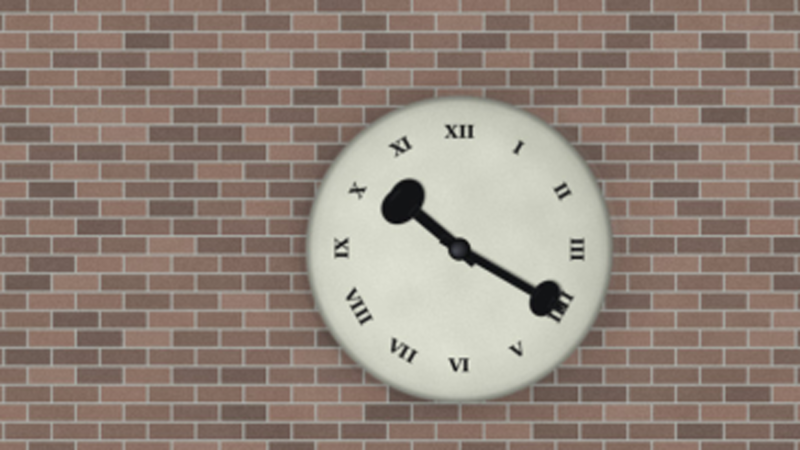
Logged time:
10h20
